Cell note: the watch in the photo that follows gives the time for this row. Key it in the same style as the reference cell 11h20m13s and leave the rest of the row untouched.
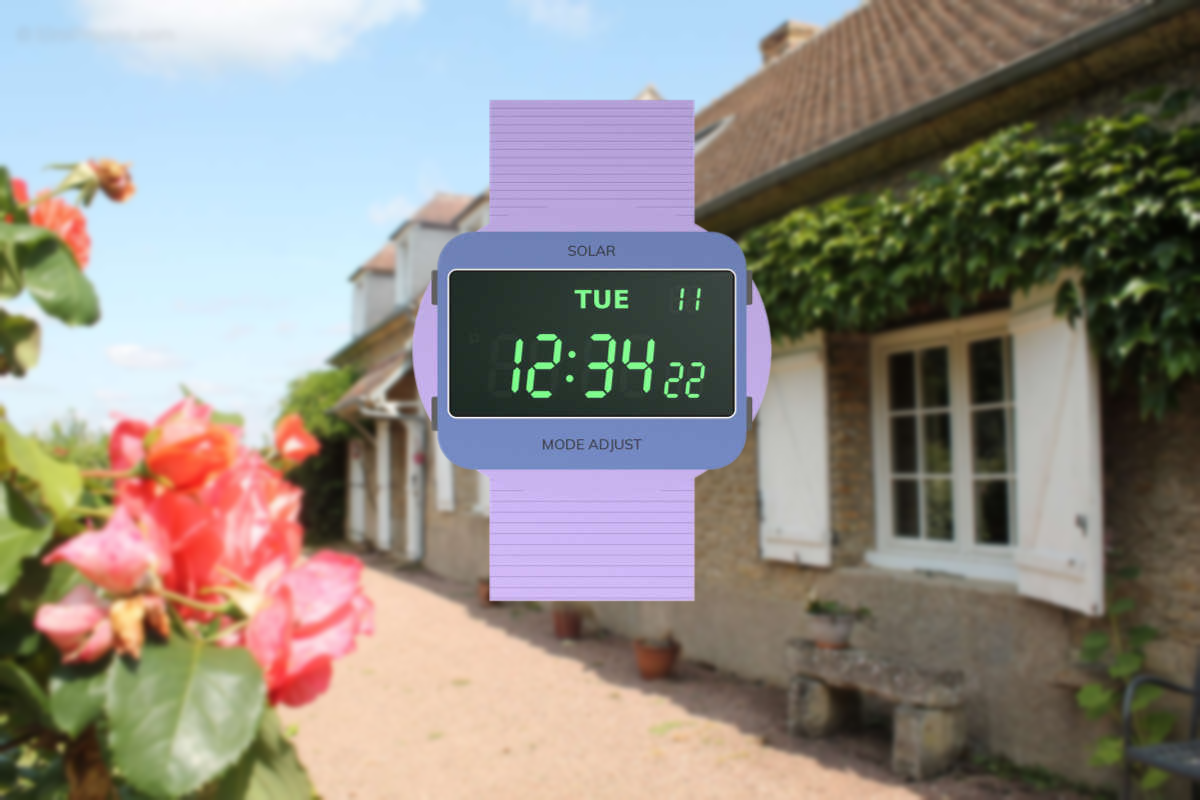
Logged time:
12h34m22s
